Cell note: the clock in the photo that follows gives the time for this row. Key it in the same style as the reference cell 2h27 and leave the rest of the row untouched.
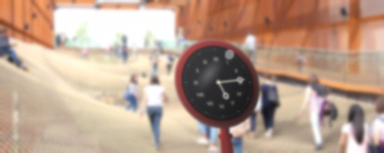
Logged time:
5h14
